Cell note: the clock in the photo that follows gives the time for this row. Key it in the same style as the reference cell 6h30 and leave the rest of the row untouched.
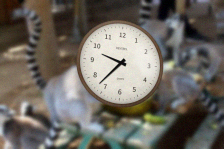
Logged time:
9h37
